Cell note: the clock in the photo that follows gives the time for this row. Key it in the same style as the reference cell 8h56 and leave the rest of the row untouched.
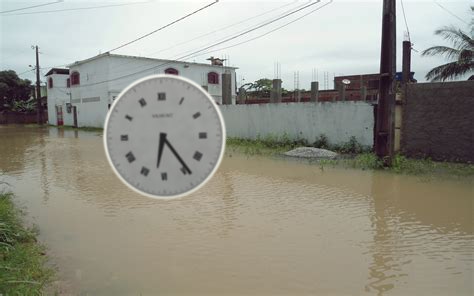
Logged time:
6h24
